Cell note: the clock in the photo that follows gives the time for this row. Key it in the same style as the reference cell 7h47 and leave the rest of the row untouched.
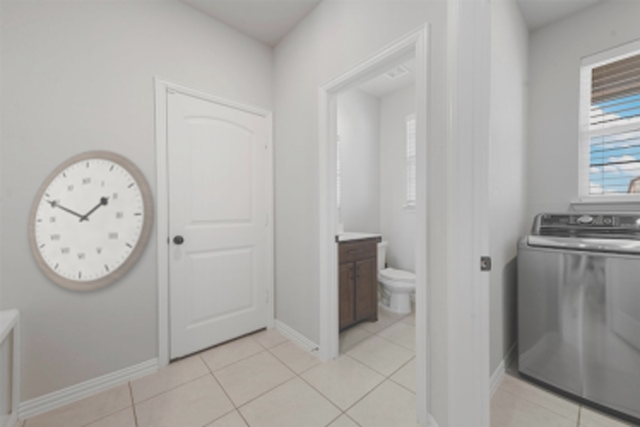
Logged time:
1h49
